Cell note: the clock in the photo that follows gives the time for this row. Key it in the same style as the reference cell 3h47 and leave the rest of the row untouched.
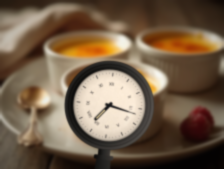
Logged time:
7h17
